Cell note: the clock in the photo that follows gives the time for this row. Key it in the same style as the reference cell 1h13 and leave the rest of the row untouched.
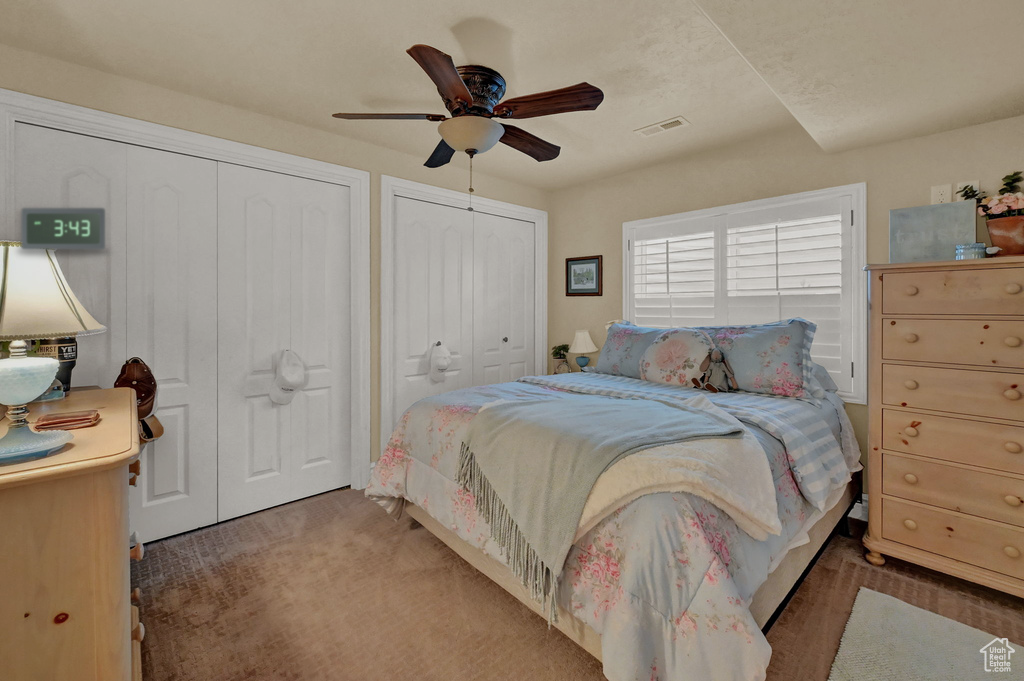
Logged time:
3h43
